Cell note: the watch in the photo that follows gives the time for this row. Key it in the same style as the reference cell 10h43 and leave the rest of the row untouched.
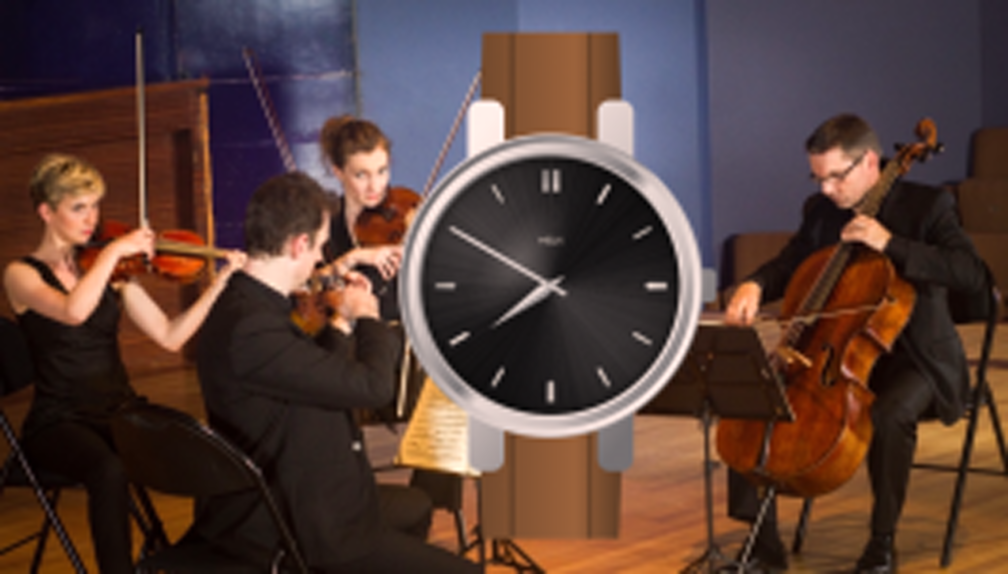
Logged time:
7h50
